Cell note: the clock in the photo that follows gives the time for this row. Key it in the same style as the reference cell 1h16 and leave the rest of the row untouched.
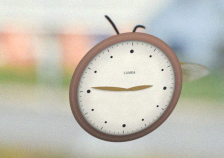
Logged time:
2h46
